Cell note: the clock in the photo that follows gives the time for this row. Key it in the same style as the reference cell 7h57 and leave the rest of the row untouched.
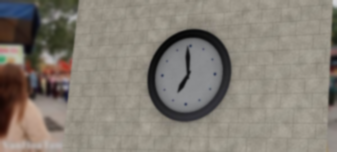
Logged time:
6h59
